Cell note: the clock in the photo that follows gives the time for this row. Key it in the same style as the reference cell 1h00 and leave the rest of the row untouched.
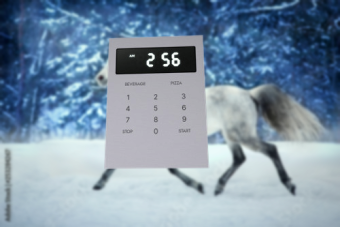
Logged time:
2h56
